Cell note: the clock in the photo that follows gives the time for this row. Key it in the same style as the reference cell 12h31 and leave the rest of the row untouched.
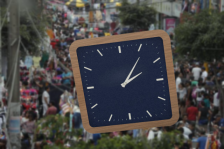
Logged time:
2h06
